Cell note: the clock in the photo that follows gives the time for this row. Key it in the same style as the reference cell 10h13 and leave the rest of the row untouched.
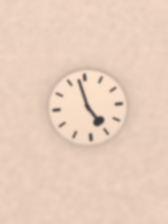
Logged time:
4h58
